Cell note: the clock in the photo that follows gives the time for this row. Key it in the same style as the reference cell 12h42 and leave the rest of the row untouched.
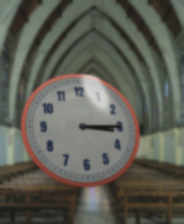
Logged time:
3h15
